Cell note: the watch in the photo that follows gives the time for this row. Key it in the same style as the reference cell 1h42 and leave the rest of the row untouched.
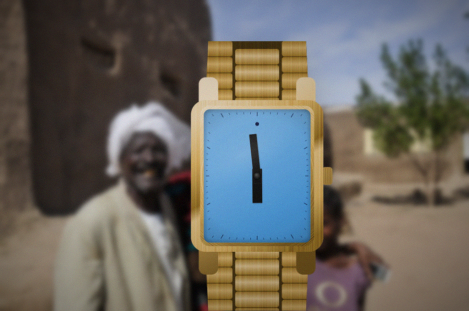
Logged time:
5h59
